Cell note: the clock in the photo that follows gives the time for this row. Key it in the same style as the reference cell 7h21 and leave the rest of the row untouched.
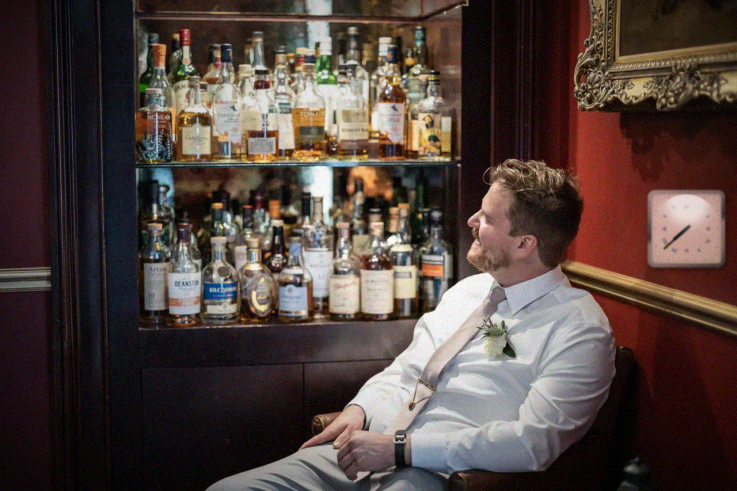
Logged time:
7h38
